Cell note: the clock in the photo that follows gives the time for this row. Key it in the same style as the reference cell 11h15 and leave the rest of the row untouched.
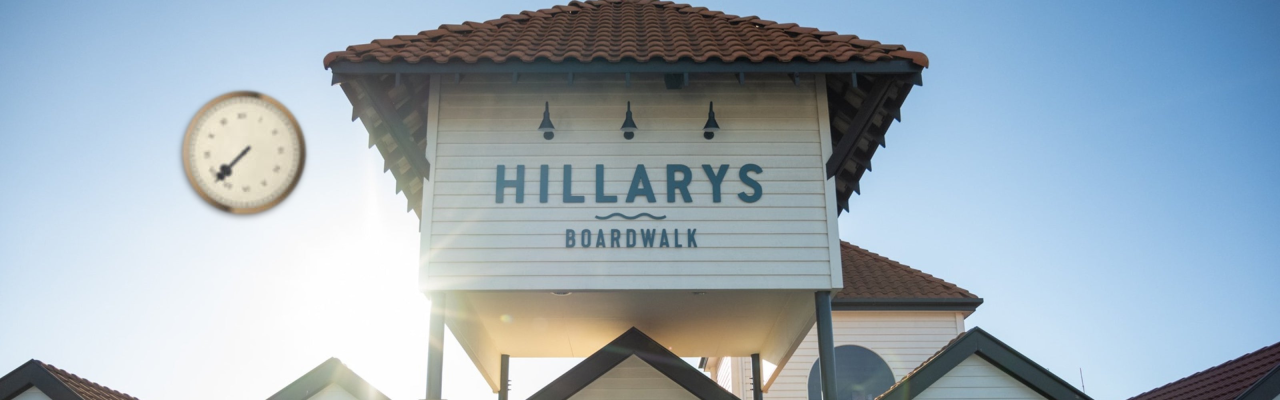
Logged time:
7h38
